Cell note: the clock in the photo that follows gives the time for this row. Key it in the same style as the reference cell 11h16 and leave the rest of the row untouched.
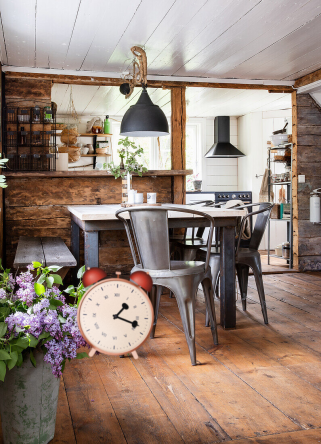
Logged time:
1h18
